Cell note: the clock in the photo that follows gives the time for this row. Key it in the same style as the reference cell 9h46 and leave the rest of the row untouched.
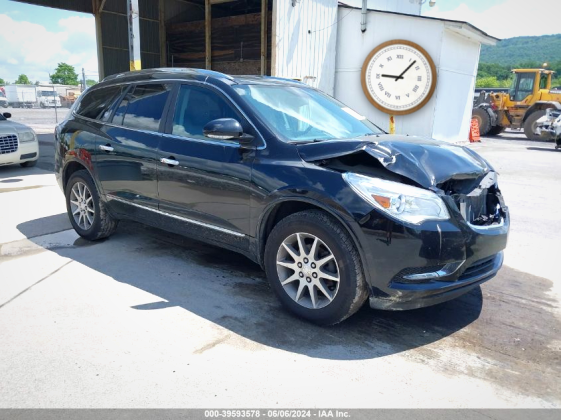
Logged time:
9h07
